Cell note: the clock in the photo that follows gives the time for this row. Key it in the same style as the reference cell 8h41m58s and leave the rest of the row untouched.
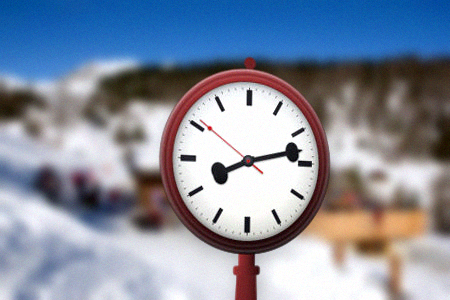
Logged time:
8h12m51s
